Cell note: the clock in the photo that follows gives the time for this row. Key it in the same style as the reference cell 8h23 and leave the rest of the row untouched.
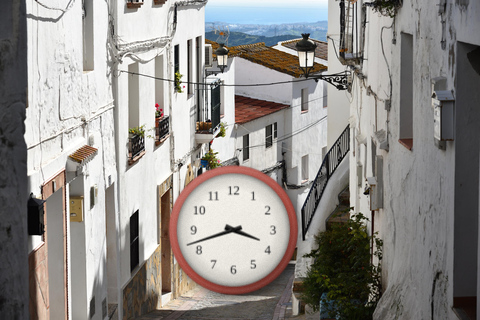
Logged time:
3h42
